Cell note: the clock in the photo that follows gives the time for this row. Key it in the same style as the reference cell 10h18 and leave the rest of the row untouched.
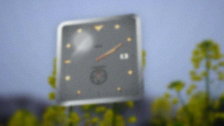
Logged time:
2h10
